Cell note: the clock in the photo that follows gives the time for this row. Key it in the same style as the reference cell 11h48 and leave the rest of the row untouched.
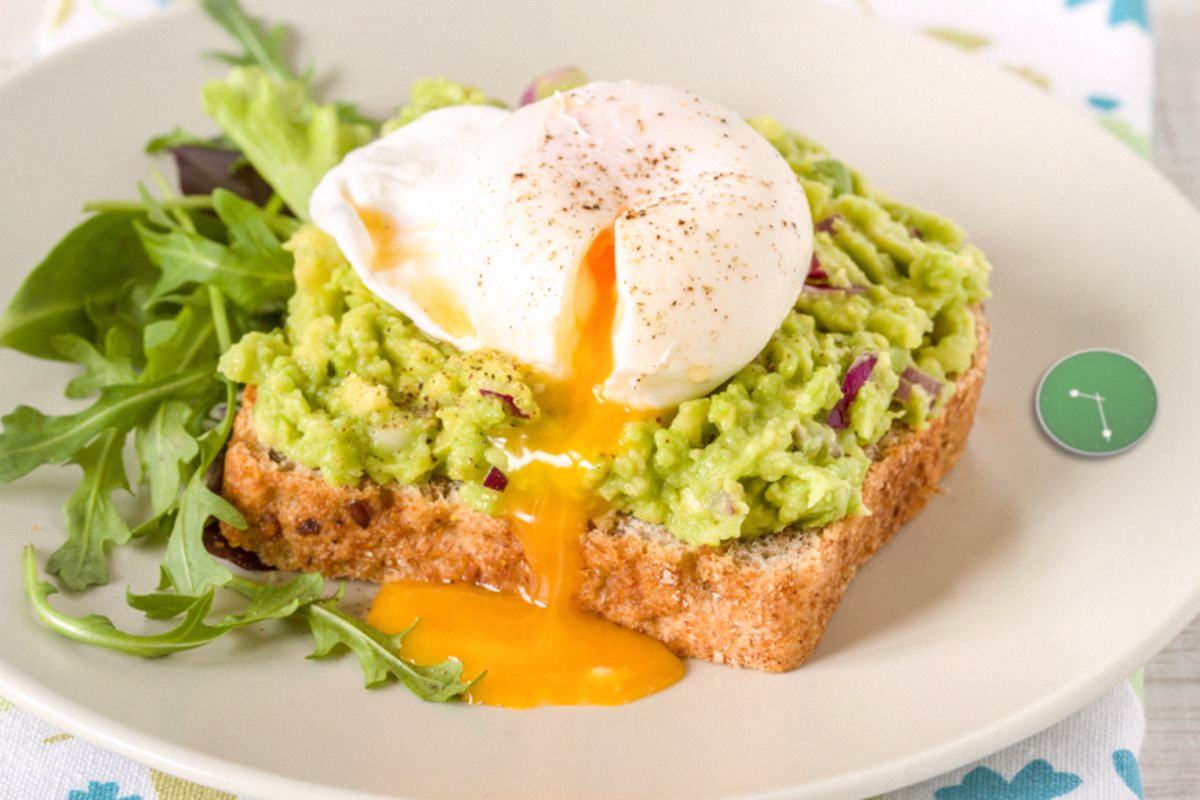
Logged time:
9h28
